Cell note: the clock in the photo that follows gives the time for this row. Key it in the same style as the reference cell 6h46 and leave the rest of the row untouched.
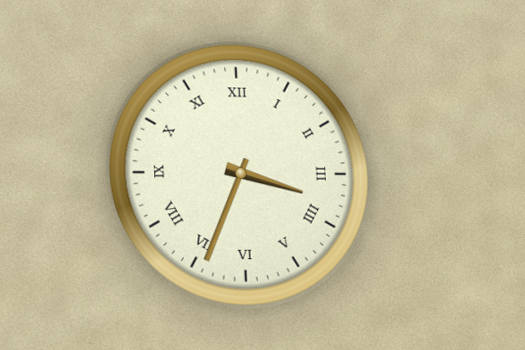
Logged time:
3h34
